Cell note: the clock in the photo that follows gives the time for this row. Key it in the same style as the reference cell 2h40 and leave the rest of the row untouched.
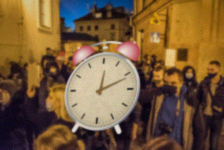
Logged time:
12h11
